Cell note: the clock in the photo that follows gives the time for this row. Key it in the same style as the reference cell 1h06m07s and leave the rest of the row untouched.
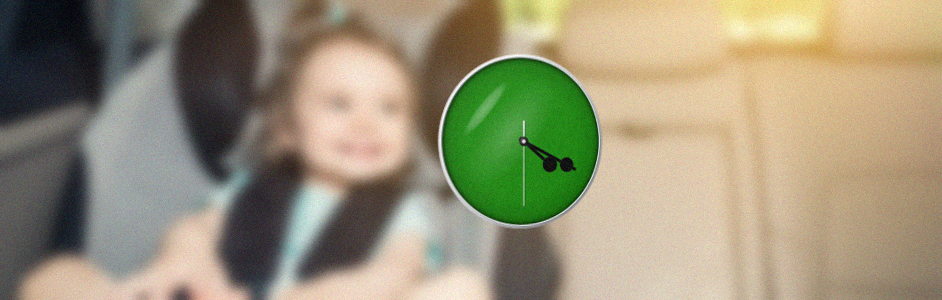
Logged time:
4h19m30s
